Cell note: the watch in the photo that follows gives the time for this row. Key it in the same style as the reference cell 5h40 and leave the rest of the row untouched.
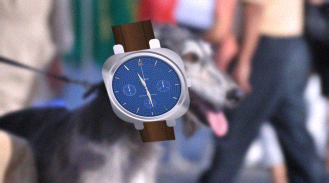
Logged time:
11h29
